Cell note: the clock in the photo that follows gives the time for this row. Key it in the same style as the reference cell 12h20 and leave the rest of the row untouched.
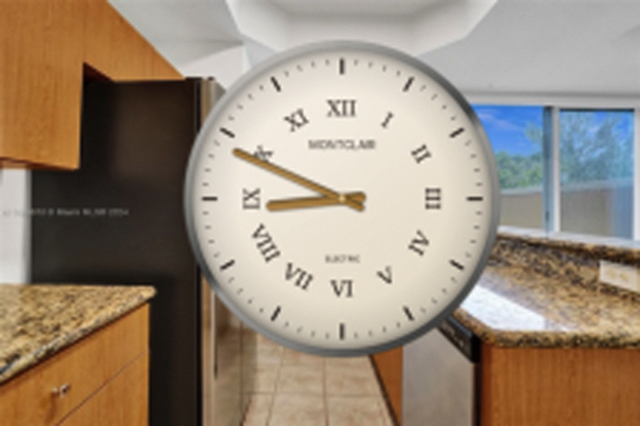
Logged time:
8h49
